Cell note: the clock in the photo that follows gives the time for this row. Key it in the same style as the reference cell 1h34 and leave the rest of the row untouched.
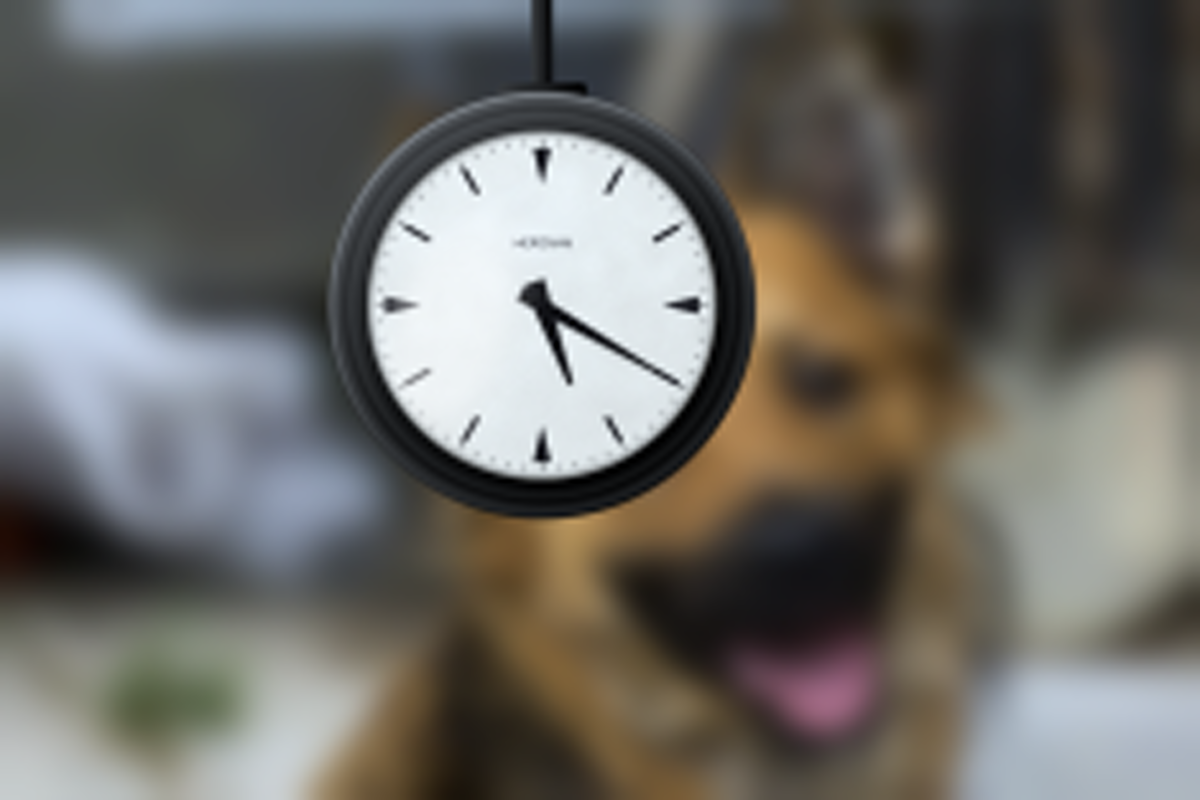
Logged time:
5h20
